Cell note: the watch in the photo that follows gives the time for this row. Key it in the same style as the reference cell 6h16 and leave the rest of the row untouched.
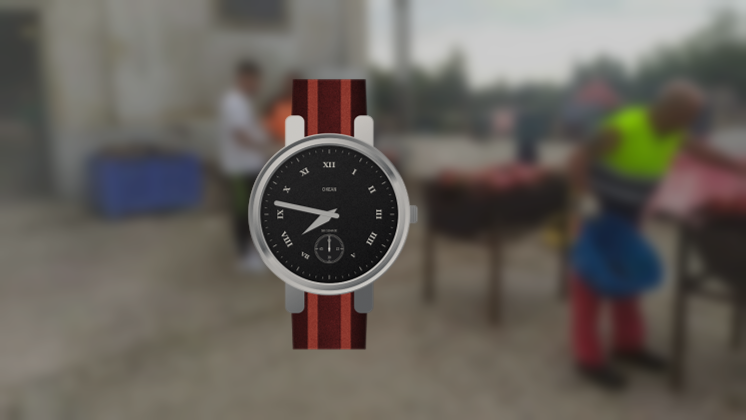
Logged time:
7h47
